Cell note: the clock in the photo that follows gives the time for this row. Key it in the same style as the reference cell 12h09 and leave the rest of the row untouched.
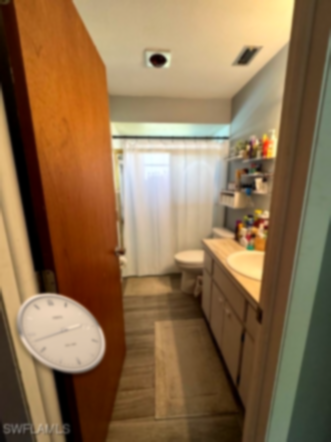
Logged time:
2h43
